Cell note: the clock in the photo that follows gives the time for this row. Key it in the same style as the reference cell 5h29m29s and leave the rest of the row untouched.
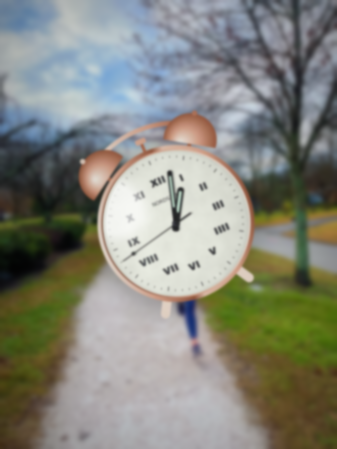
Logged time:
1h02m43s
